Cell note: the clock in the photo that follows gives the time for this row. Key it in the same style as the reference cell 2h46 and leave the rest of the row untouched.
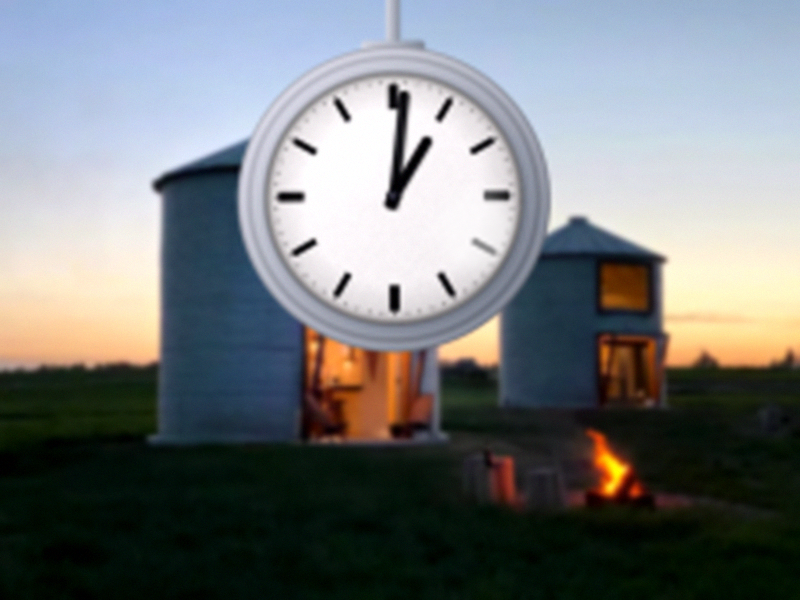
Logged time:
1h01
